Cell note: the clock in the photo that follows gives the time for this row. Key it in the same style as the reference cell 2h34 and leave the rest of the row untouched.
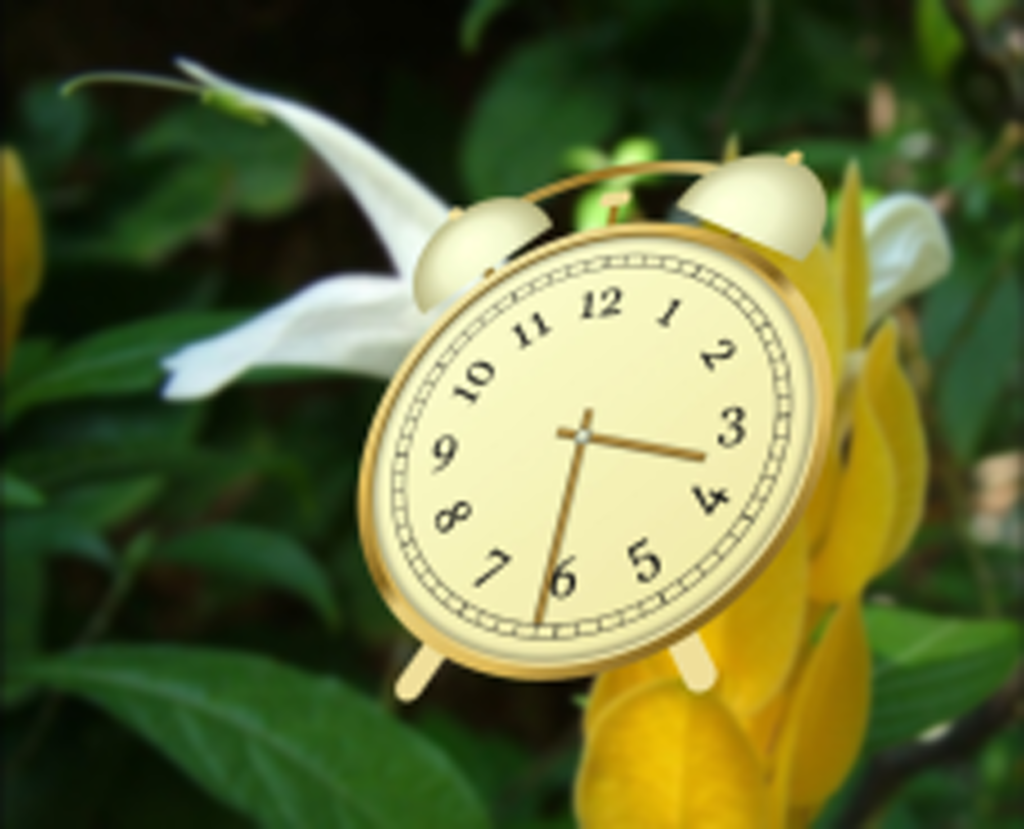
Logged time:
3h31
